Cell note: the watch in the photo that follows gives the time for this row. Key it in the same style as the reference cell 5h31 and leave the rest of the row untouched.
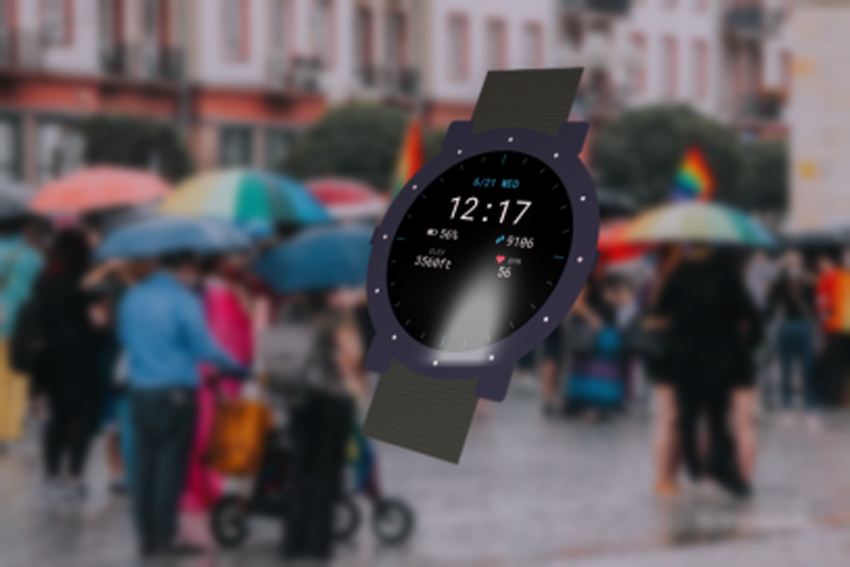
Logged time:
12h17
